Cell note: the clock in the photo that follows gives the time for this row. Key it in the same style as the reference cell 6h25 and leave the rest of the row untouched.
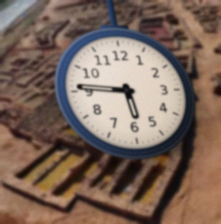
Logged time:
5h46
